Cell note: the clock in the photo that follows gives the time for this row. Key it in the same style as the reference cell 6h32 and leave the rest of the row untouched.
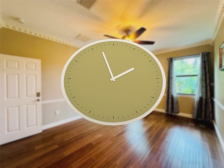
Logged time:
1h57
